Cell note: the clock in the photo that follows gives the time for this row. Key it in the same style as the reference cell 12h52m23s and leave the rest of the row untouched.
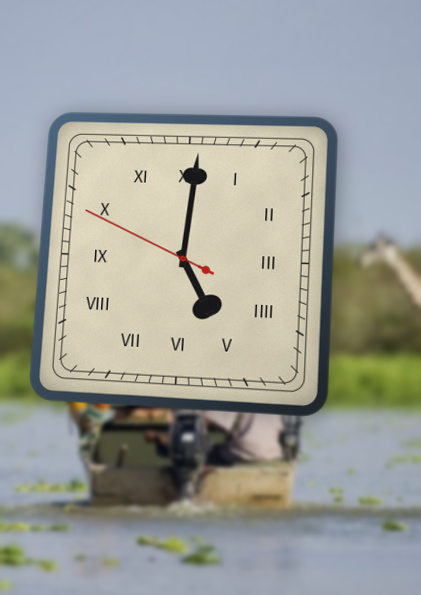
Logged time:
5h00m49s
